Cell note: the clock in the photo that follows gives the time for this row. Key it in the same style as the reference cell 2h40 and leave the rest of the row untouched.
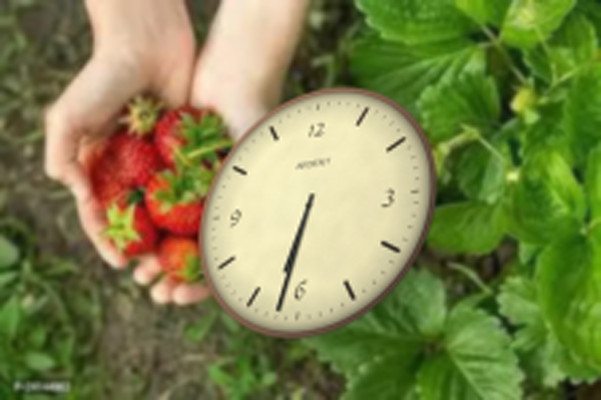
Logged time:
6h32
